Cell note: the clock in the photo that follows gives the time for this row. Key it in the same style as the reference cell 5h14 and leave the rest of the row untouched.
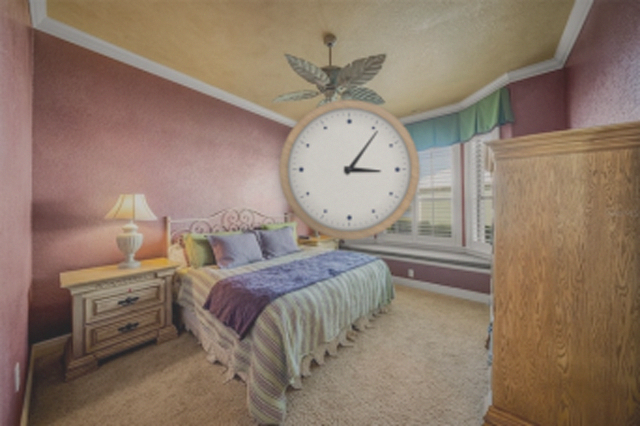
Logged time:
3h06
